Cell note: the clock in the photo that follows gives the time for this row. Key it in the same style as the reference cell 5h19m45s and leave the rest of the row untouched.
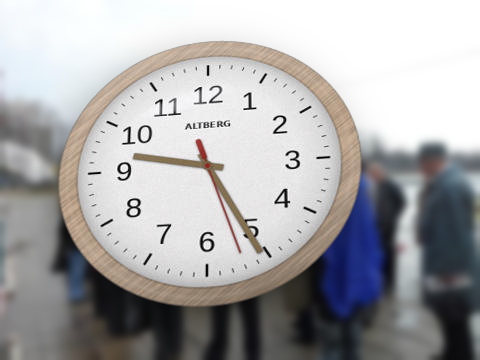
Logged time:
9h25m27s
